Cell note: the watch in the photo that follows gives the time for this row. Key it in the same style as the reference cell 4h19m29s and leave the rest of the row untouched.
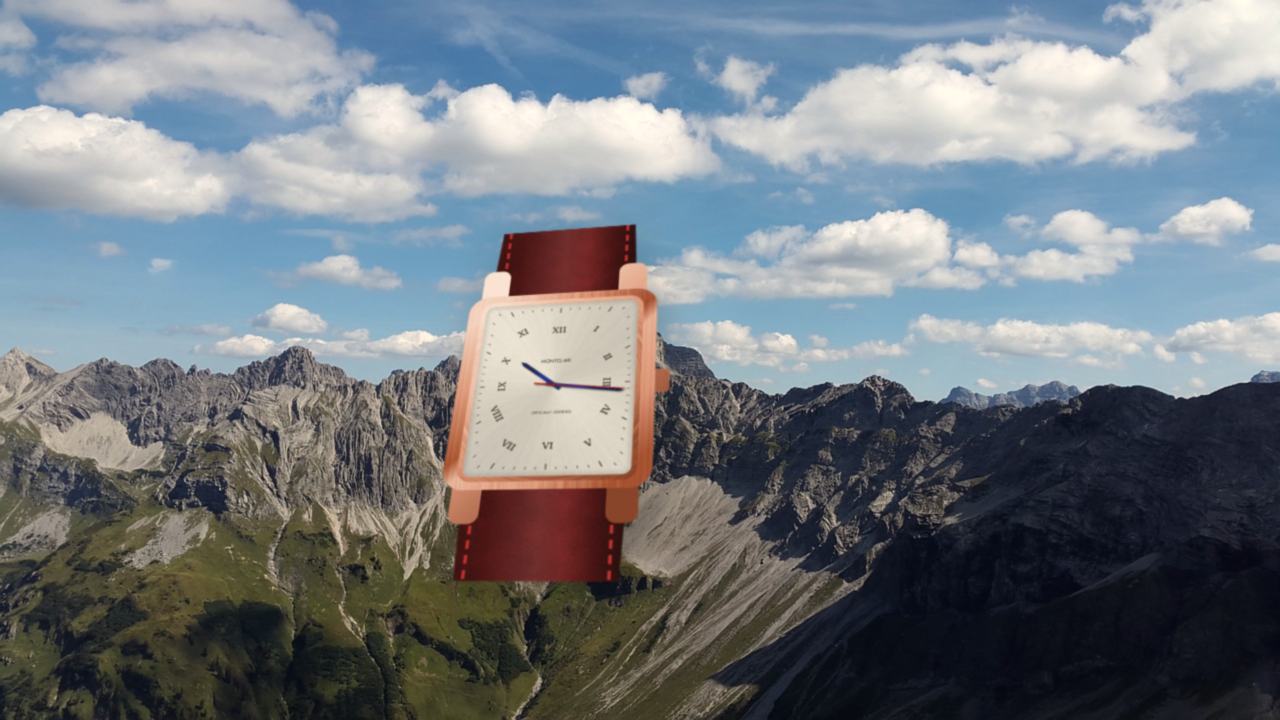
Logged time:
10h16m16s
